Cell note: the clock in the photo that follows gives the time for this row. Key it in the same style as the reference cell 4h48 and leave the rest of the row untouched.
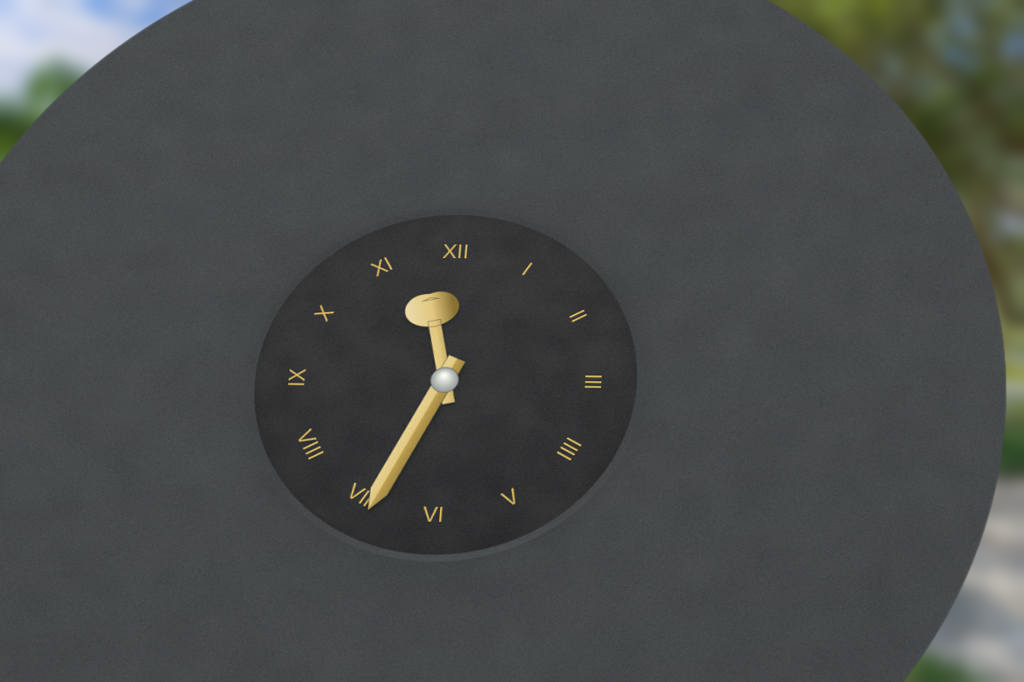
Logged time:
11h34
